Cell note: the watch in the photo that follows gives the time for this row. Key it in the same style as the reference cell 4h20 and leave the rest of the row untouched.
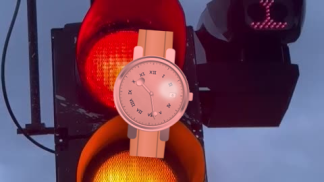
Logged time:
10h28
